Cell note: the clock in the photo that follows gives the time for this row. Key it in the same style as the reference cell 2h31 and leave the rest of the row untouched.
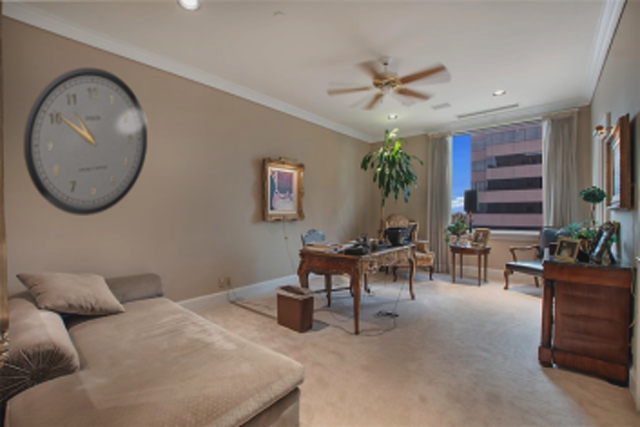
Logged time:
10h51
